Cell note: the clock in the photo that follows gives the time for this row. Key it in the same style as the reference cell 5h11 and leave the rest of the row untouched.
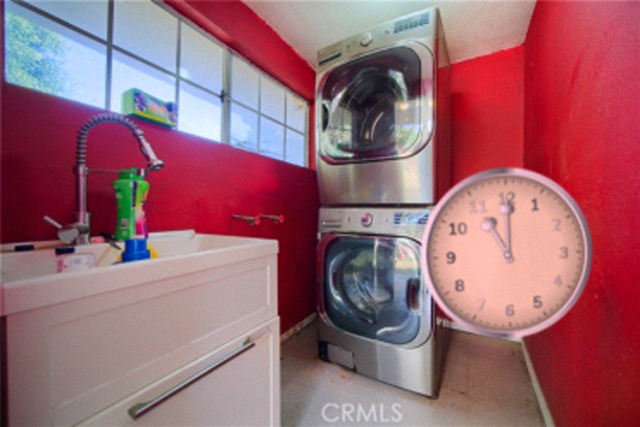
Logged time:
11h00
